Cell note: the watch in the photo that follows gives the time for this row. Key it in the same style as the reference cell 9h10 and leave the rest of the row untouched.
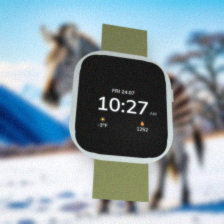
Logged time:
10h27
